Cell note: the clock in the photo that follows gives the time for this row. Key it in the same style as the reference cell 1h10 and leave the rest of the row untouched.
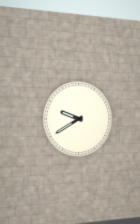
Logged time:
9h40
